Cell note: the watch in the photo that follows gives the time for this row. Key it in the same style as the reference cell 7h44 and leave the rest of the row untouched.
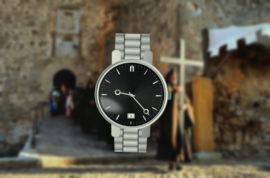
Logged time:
9h23
